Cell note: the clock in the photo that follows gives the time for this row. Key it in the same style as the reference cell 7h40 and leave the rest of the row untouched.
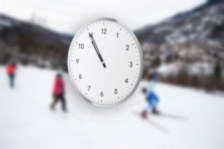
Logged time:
10h55
